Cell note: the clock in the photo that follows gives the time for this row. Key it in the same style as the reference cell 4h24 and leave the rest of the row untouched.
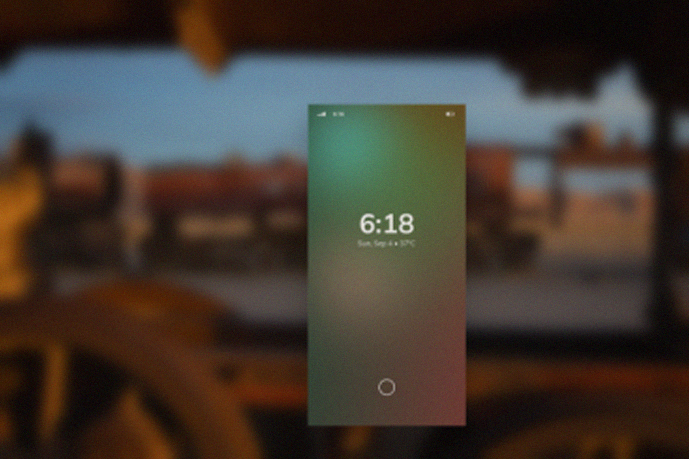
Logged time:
6h18
